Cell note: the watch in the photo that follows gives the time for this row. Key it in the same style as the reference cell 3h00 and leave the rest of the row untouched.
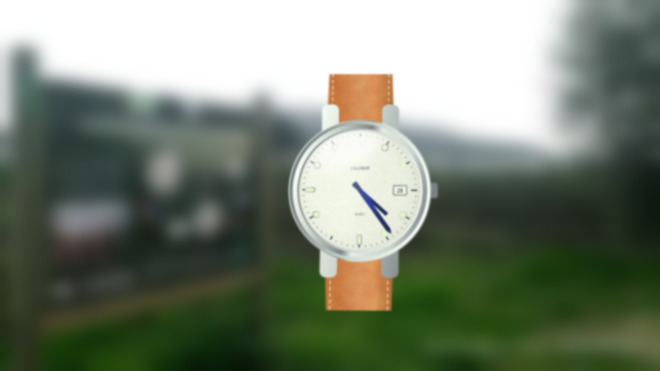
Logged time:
4h24
